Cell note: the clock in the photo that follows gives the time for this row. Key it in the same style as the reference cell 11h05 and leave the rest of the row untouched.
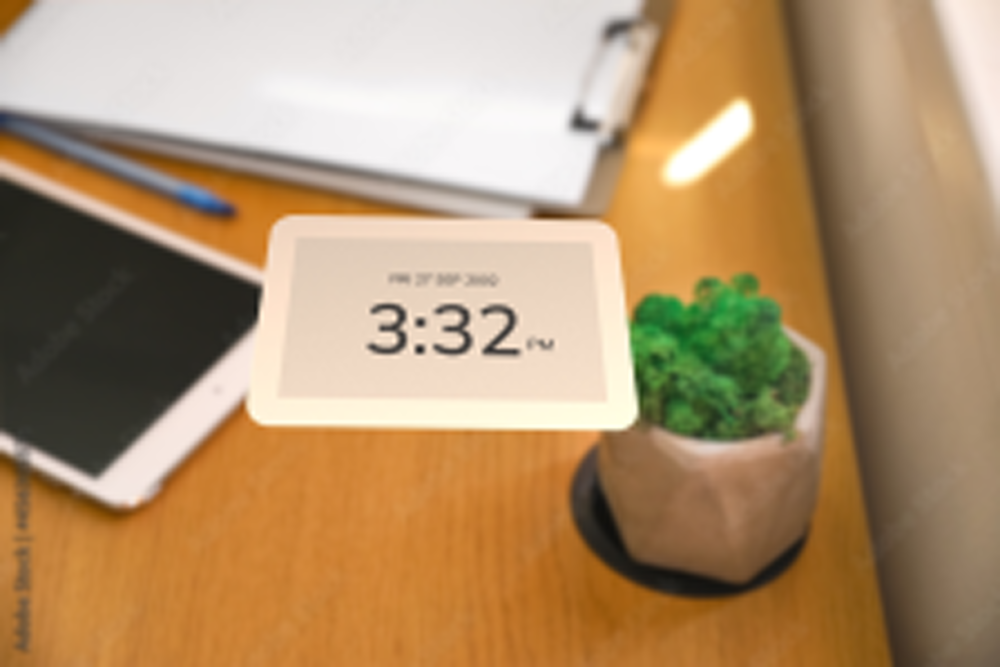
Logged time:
3h32
